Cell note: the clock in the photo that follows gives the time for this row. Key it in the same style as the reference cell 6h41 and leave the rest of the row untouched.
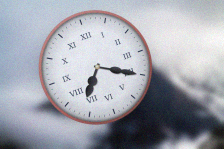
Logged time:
7h20
